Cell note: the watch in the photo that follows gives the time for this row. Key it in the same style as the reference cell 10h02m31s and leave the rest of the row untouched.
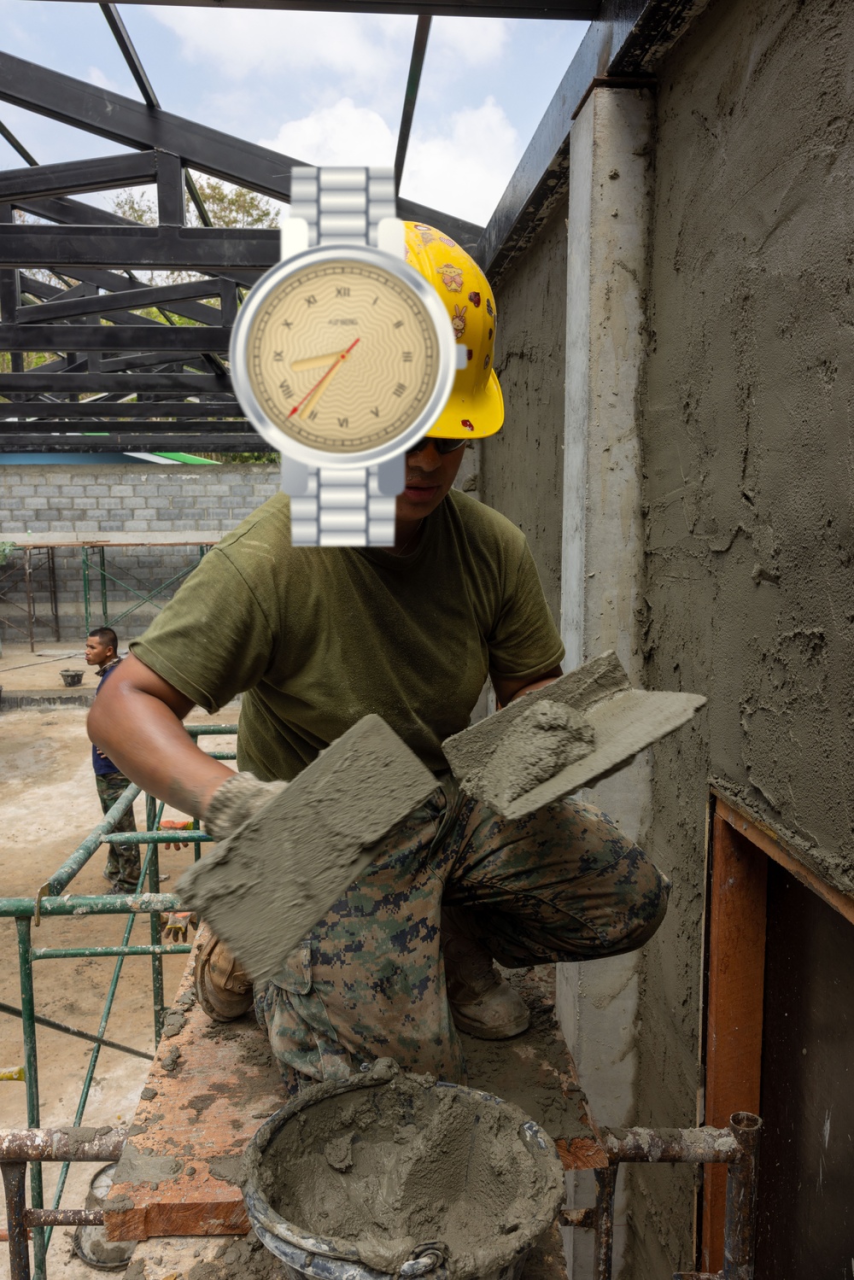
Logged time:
8h35m37s
